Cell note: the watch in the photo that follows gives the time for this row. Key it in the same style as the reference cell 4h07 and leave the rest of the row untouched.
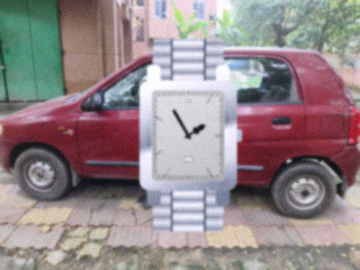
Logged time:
1h55
